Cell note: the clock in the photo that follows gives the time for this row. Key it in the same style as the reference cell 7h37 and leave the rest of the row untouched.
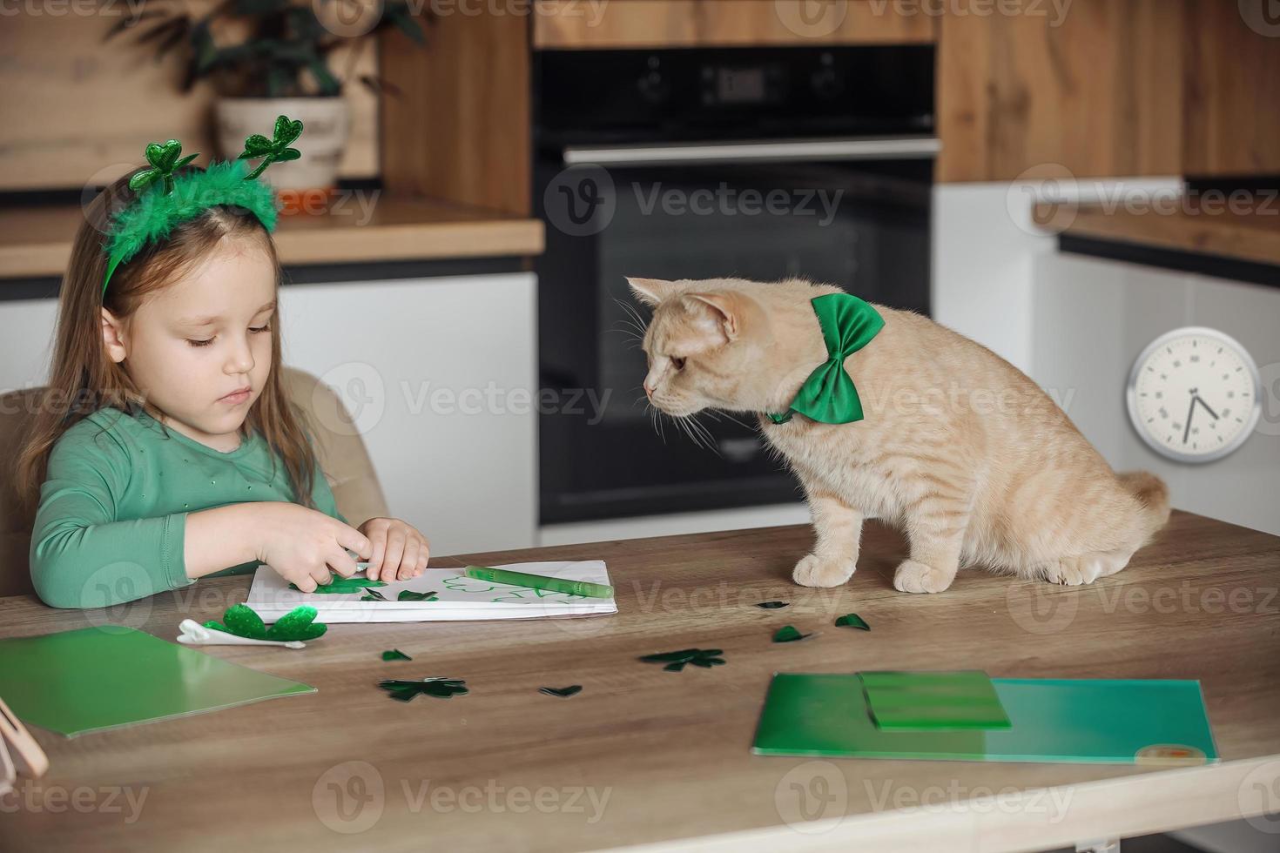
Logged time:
4h32
